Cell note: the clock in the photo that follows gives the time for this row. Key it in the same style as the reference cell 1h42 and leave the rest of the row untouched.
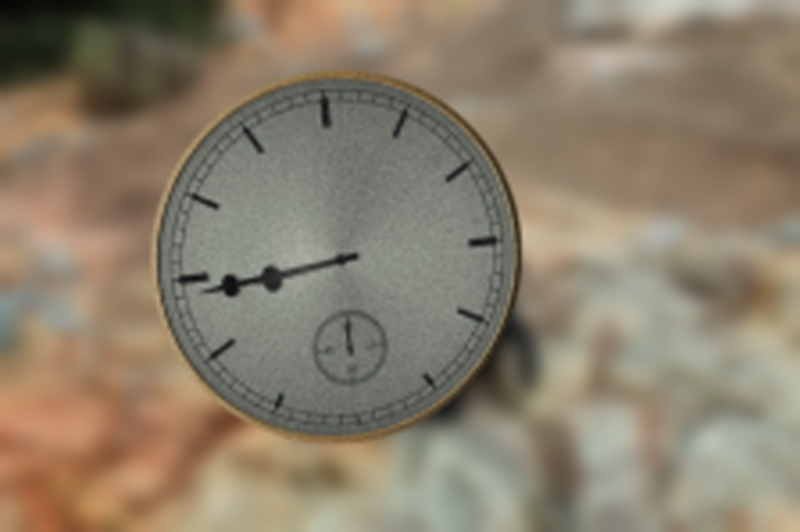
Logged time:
8h44
